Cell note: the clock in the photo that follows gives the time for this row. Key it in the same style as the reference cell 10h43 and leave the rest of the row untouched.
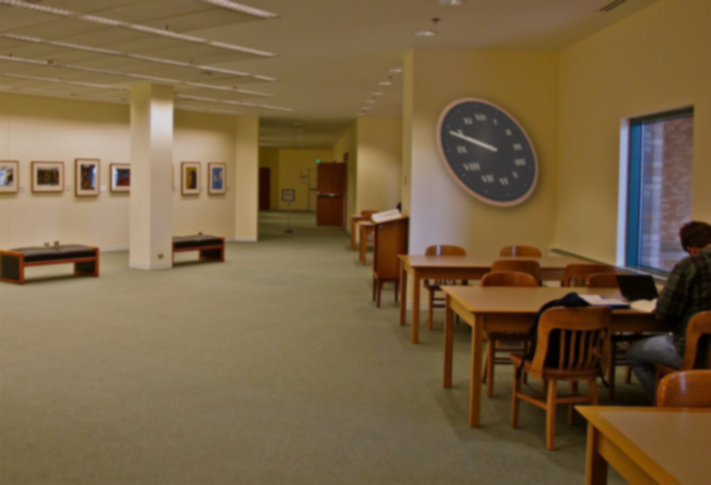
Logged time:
9h49
